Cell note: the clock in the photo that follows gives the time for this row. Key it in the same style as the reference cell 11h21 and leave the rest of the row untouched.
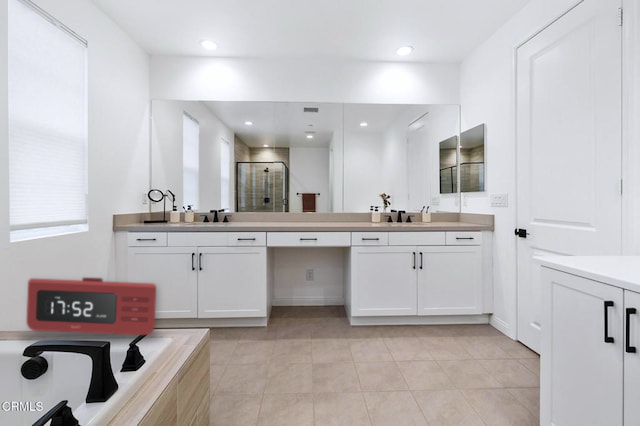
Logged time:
17h52
